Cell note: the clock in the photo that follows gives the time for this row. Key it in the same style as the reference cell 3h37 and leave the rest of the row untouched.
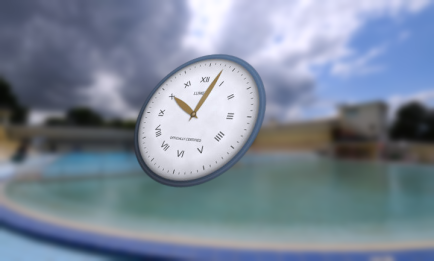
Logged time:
10h03
